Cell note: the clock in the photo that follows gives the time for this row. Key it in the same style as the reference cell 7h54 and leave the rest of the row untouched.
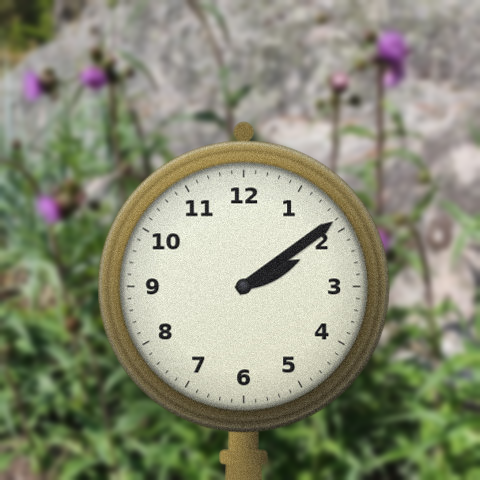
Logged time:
2h09
